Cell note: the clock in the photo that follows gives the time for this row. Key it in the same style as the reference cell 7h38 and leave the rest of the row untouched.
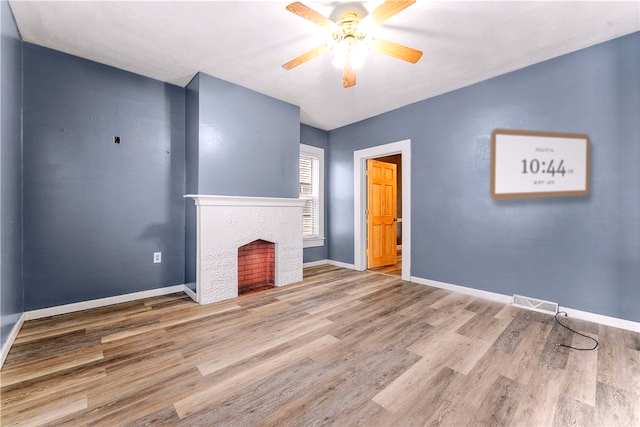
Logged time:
10h44
